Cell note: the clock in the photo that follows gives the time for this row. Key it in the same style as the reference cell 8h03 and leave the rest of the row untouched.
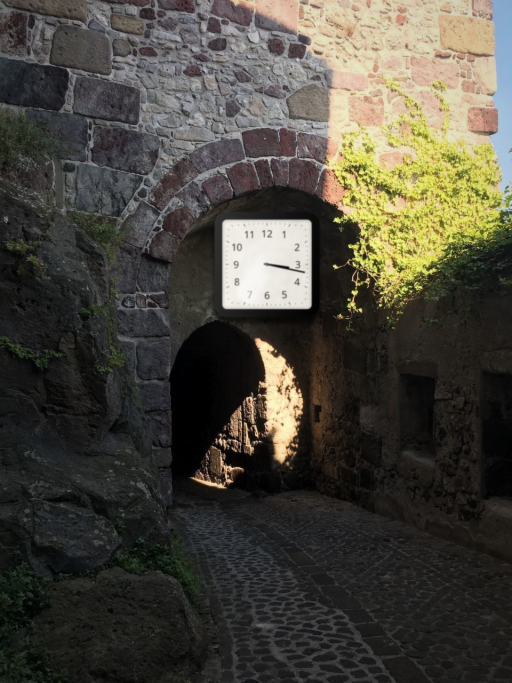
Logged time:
3h17
